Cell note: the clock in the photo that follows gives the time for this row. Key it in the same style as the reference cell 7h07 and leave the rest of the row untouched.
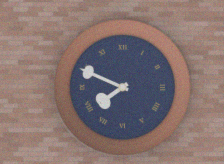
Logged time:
7h49
